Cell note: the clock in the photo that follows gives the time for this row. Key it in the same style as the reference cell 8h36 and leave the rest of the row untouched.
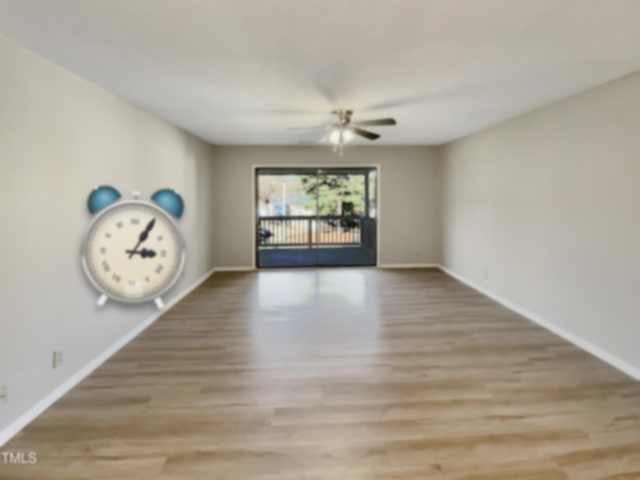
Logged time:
3h05
